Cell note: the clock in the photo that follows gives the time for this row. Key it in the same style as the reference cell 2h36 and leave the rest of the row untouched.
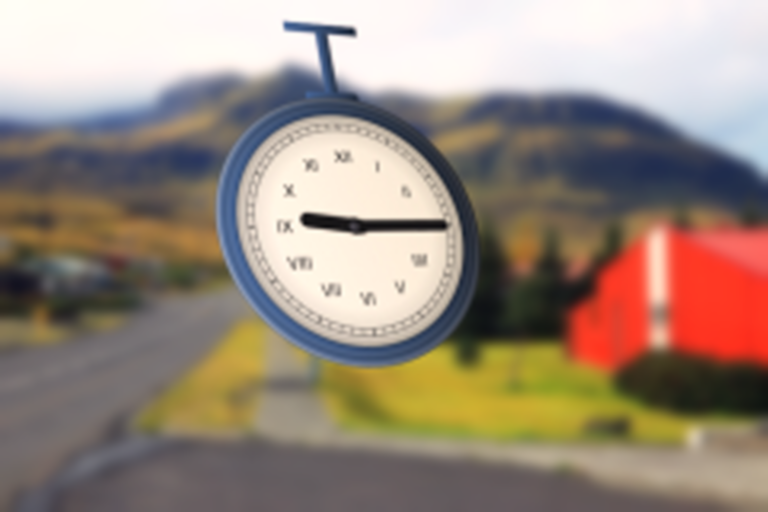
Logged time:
9h15
